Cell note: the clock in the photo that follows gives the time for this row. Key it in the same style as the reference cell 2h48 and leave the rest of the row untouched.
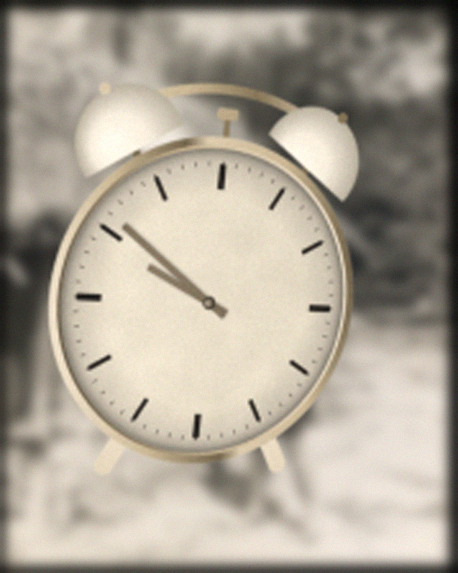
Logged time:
9h51
